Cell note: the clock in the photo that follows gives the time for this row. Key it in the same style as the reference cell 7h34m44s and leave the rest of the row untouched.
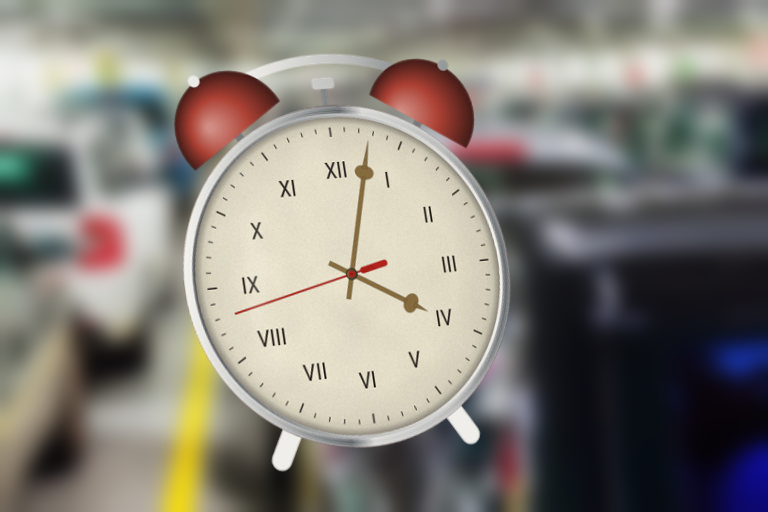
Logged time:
4h02m43s
